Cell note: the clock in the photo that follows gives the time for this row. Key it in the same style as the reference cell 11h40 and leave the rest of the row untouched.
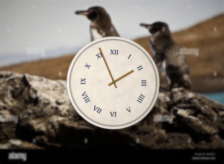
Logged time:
1h56
